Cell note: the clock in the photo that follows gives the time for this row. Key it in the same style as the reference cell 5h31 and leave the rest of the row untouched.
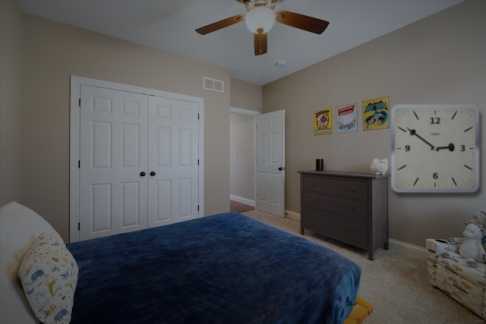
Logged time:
2h51
